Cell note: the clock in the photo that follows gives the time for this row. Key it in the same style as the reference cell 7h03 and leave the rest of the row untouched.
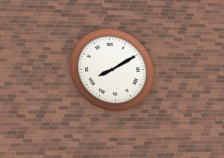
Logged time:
8h10
